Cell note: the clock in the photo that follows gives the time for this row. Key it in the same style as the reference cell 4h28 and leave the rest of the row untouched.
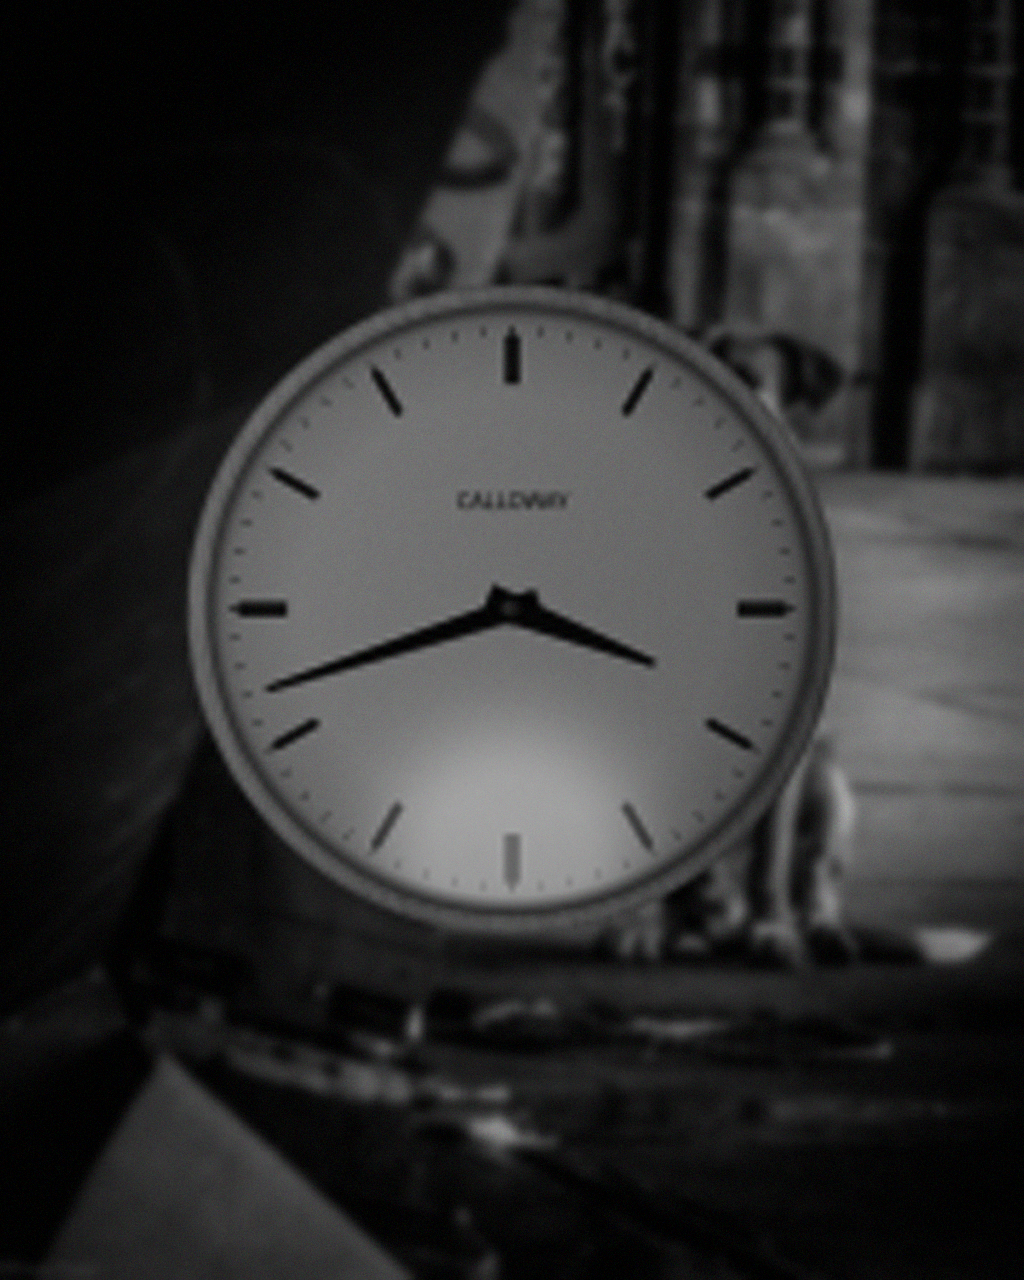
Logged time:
3h42
